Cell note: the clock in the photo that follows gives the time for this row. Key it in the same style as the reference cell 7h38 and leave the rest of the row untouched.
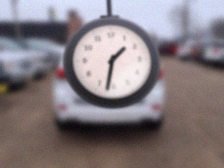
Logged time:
1h32
